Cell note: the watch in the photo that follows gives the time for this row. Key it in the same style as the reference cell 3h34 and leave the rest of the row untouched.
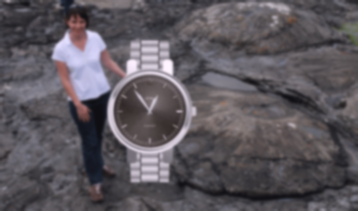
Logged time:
12h54
